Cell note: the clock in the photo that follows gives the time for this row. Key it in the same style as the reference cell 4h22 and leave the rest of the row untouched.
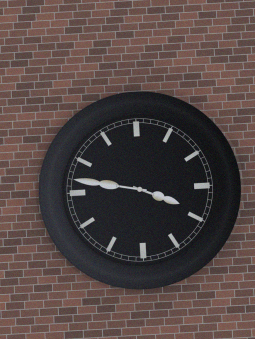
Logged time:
3h47
